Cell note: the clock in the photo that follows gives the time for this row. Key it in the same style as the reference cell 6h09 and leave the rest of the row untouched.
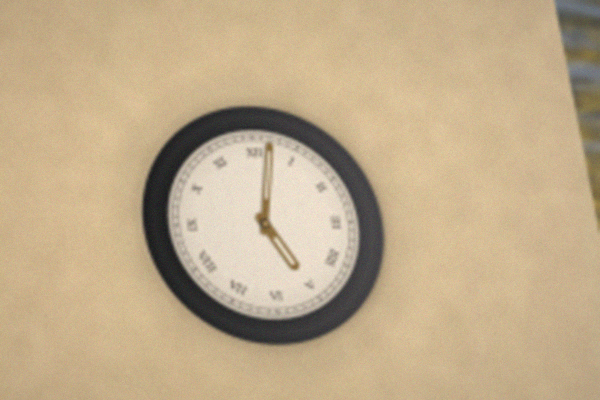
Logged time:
5h02
